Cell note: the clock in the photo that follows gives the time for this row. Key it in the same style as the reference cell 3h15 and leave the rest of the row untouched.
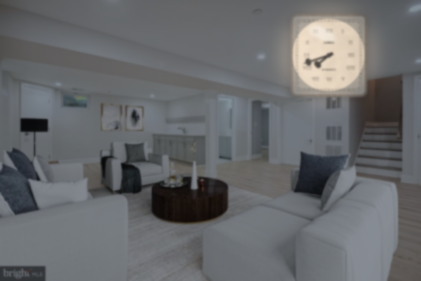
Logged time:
7h42
